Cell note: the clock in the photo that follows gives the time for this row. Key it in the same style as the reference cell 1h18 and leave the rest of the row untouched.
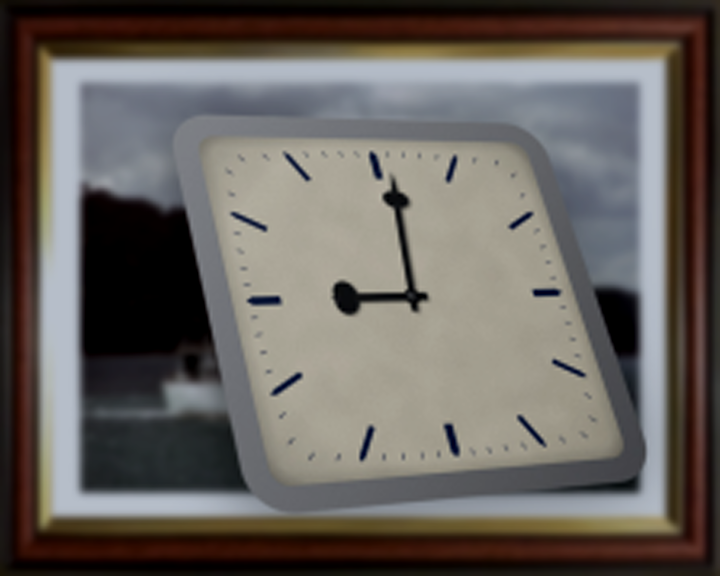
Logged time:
9h01
